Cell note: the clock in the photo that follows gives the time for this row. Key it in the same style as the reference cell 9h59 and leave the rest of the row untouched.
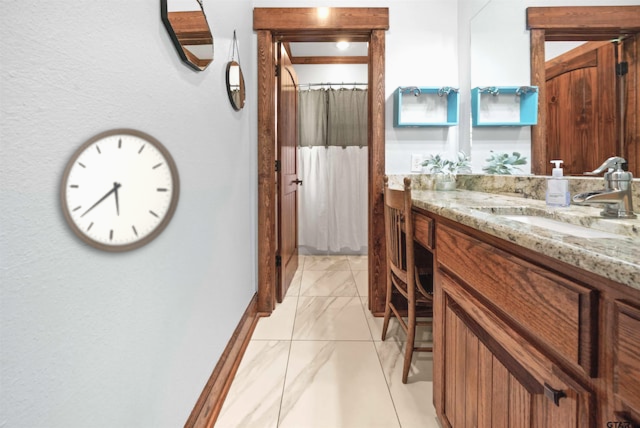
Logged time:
5h38
